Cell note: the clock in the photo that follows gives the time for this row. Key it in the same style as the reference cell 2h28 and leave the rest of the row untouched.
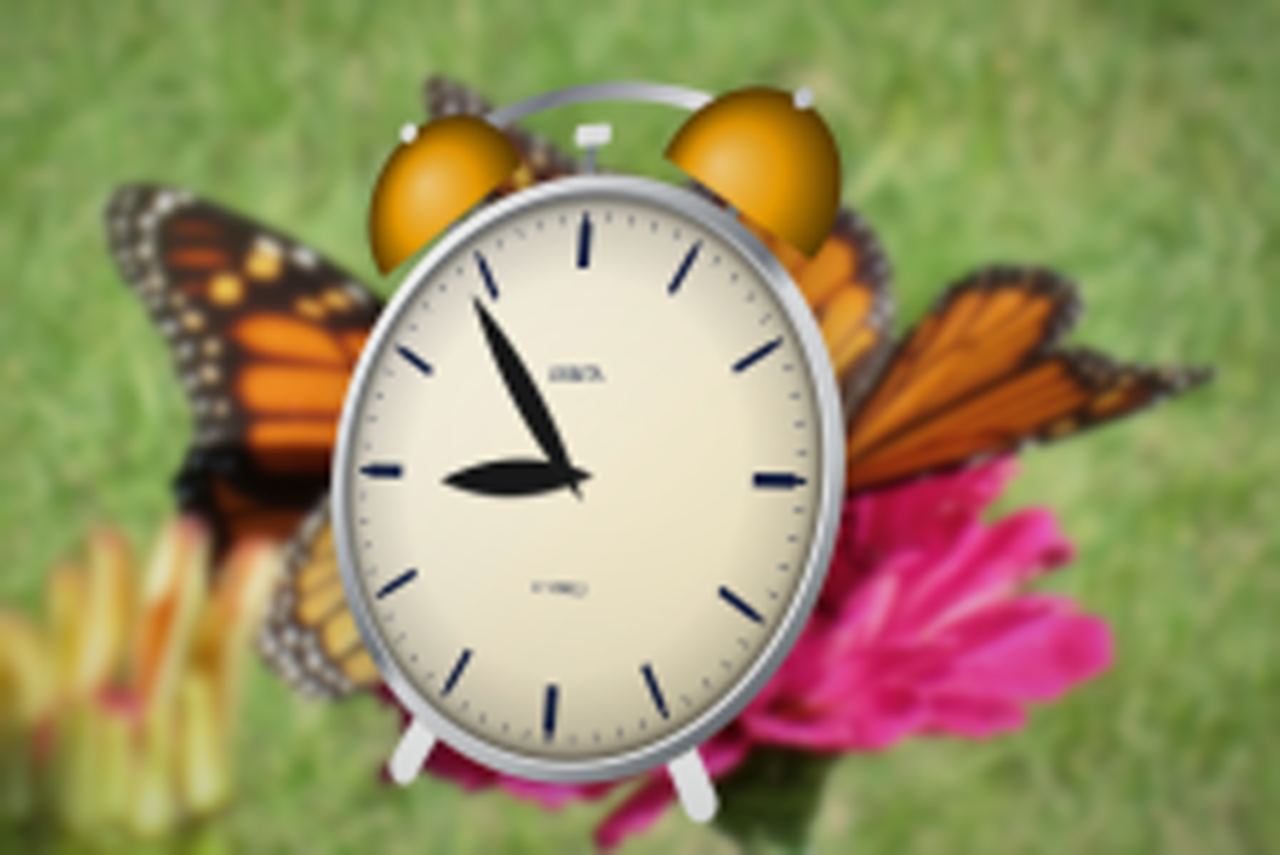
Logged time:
8h54
